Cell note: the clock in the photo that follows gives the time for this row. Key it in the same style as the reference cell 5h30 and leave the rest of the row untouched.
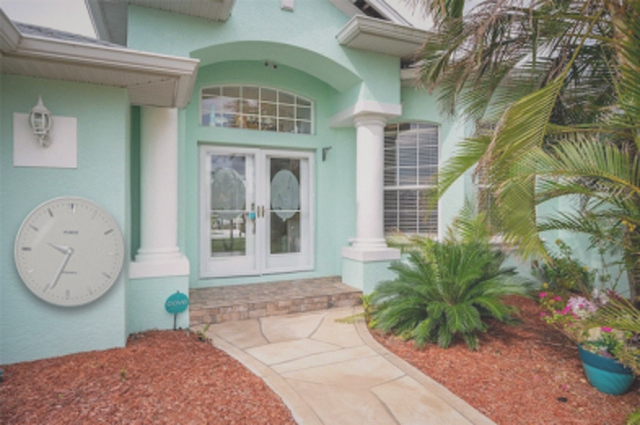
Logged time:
9h34
